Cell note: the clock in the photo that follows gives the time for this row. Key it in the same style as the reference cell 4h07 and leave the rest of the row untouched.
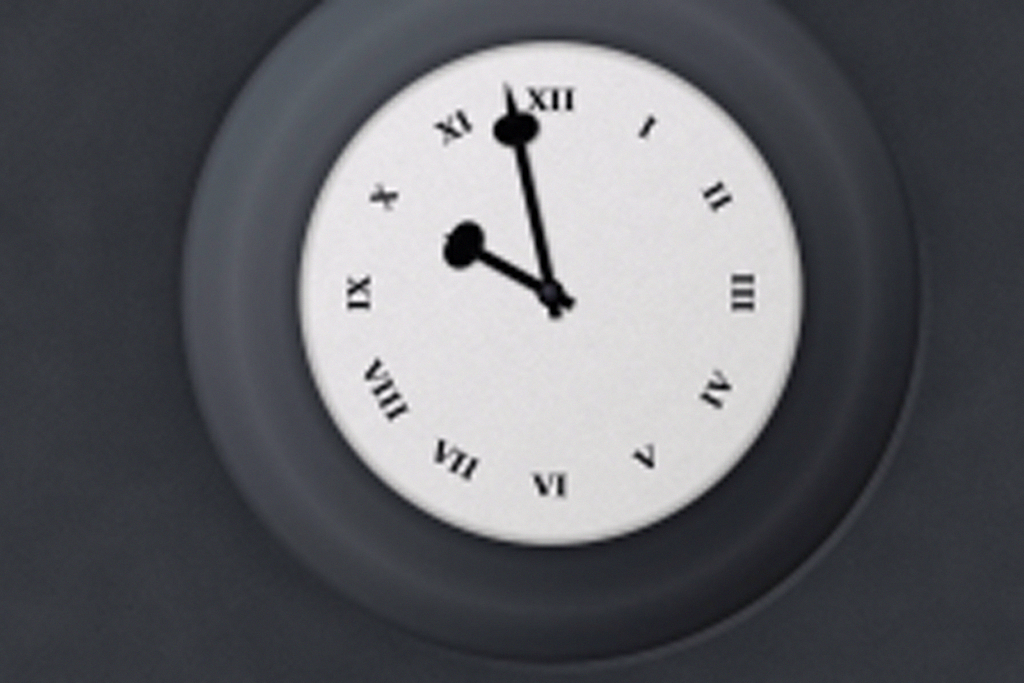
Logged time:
9h58
